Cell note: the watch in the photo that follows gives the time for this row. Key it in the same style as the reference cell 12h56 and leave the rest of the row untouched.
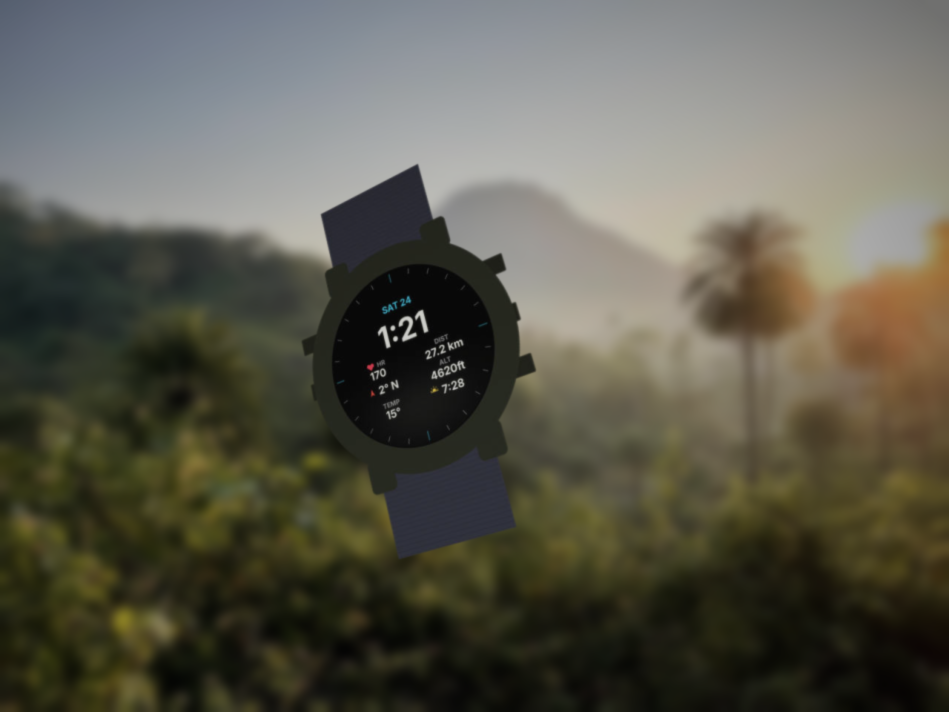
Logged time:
1h21
